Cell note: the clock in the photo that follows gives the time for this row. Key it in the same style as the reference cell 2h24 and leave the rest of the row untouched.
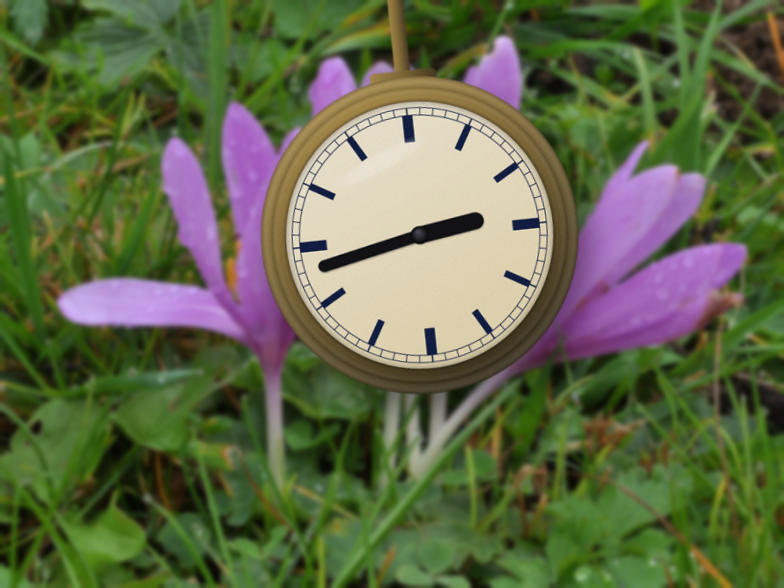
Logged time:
2h43
